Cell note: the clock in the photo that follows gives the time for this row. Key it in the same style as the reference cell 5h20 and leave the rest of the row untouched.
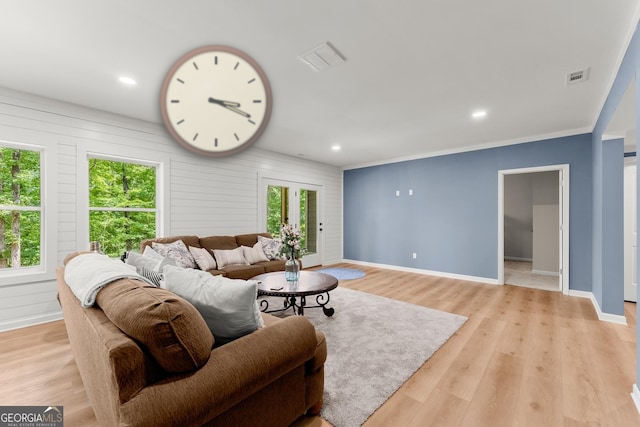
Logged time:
3h19
